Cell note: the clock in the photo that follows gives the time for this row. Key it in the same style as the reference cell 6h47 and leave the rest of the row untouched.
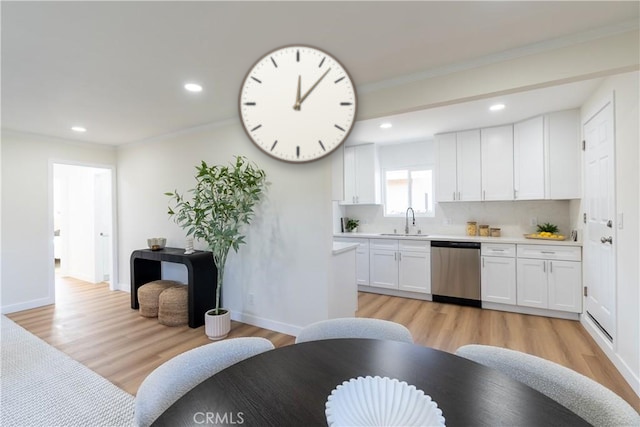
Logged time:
12h07
